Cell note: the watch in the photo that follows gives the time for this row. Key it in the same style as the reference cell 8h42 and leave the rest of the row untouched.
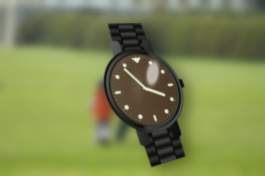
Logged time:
3h54
